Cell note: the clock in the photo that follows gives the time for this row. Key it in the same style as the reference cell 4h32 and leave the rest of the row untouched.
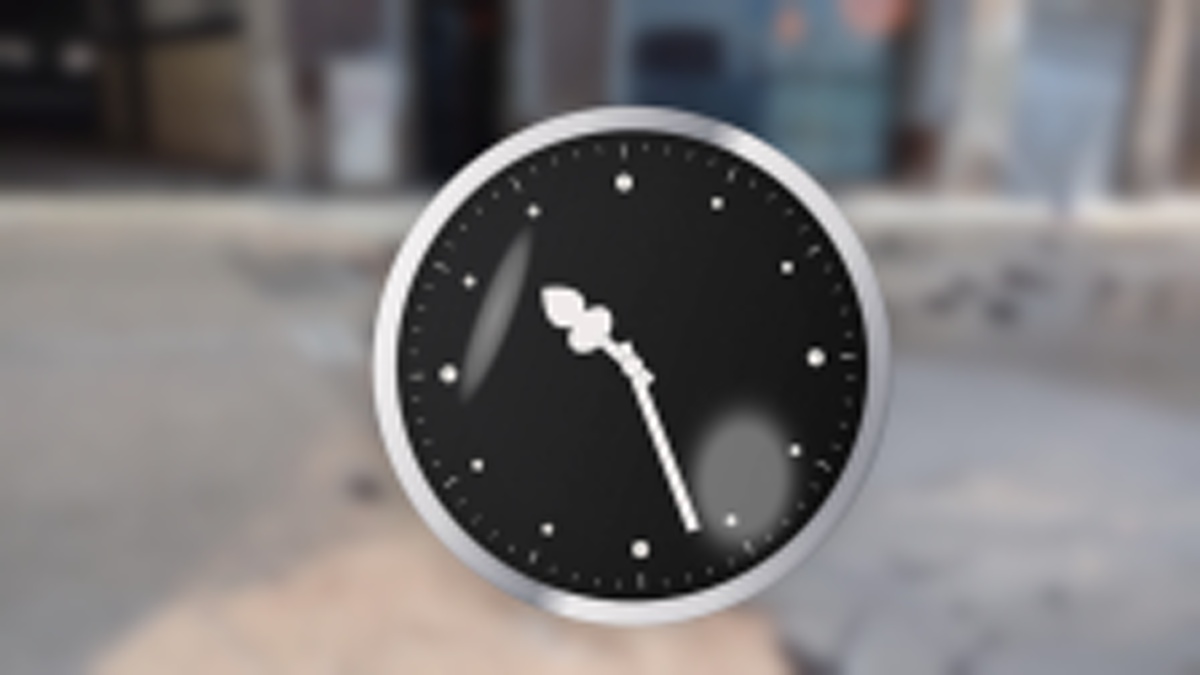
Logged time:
10h27
